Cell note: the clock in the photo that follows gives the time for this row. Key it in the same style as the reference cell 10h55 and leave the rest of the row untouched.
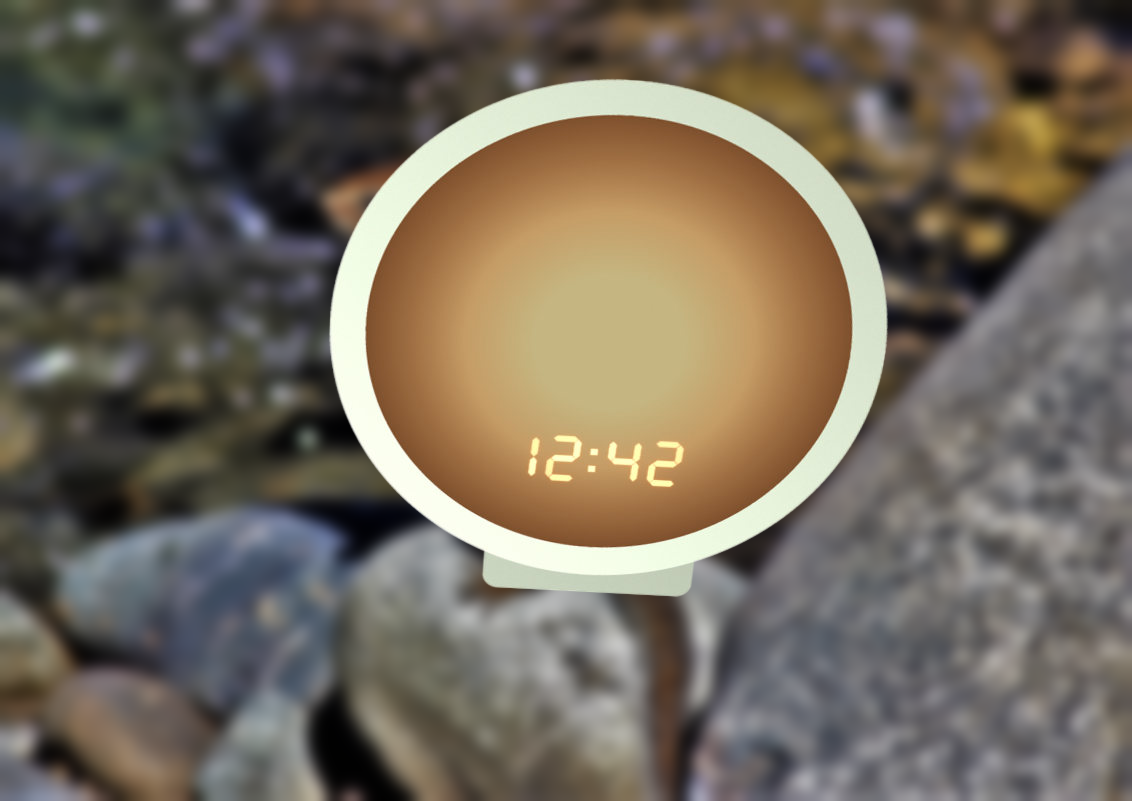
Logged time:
12h42
